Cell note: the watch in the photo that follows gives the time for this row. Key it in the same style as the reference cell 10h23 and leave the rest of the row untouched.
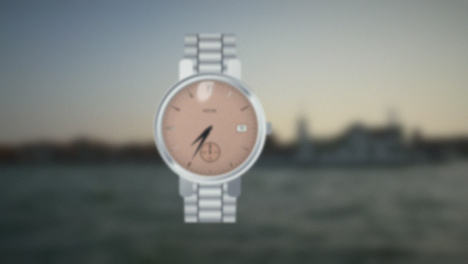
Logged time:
7h35
